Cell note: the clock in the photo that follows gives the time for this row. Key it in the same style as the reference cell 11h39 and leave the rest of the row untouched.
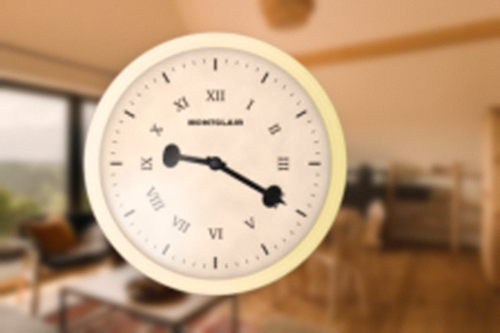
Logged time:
9h20
